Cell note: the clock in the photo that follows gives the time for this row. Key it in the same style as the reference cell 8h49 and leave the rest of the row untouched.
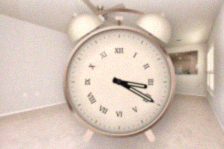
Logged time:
3h20
